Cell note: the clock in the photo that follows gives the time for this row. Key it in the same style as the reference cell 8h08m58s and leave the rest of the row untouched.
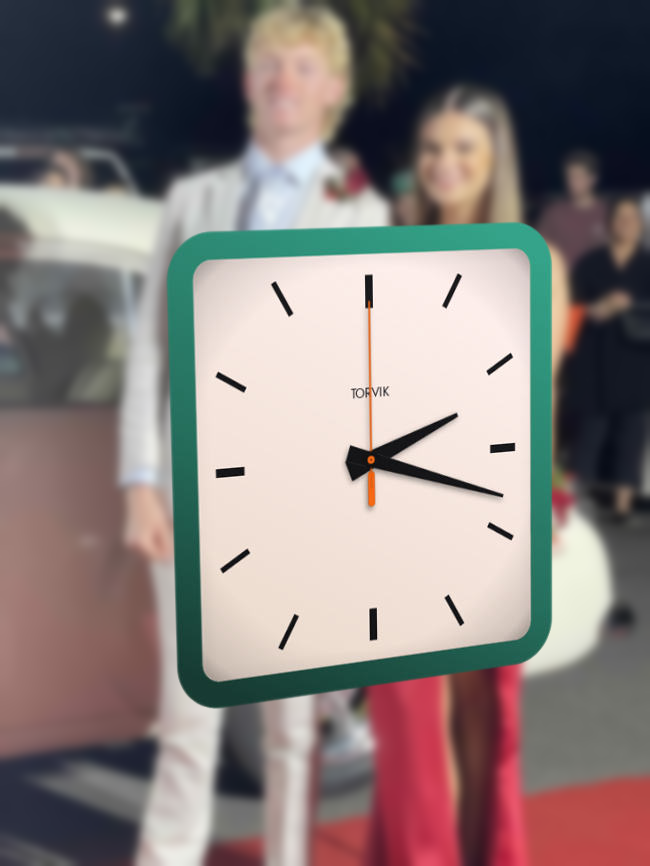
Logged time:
2h18m00s
